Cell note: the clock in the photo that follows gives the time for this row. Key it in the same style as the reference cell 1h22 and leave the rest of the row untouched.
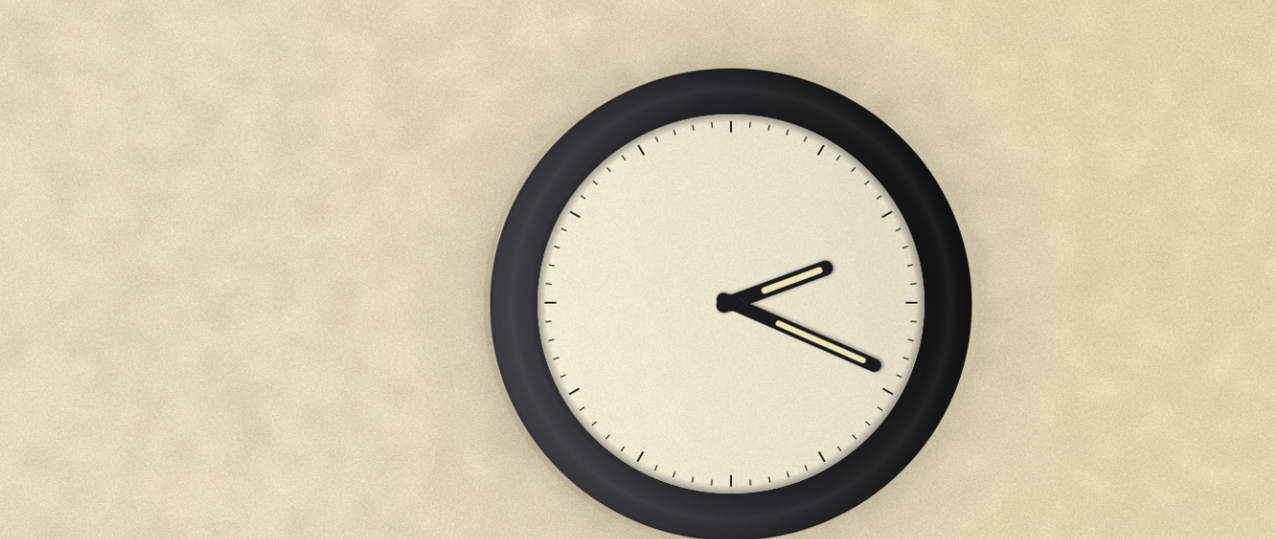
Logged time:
2h19
